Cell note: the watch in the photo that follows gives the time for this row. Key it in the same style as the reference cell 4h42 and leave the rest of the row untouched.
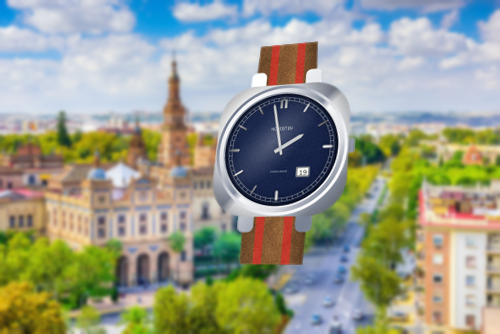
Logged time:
1h58
